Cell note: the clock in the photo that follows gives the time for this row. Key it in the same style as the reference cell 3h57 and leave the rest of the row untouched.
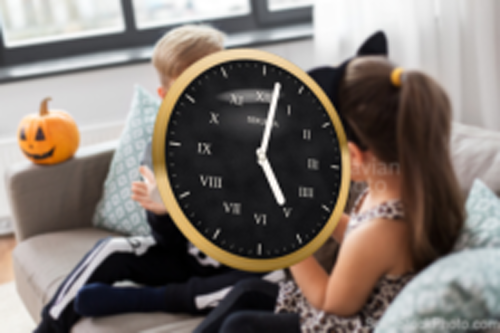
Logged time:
5h02
